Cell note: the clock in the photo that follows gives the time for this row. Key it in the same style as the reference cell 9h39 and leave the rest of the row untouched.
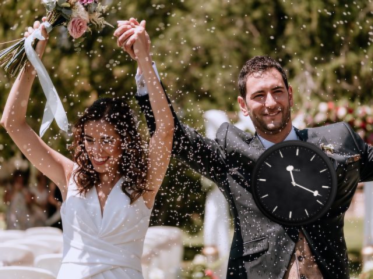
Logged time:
11h18
